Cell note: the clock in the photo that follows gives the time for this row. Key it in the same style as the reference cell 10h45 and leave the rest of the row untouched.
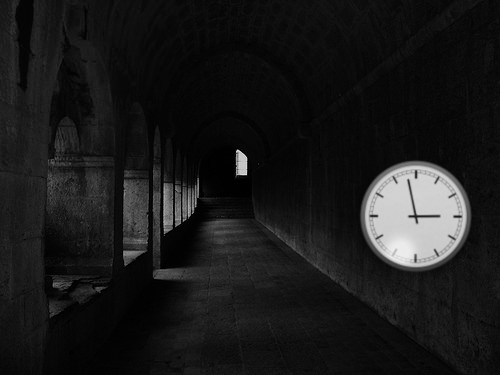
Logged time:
2h58
